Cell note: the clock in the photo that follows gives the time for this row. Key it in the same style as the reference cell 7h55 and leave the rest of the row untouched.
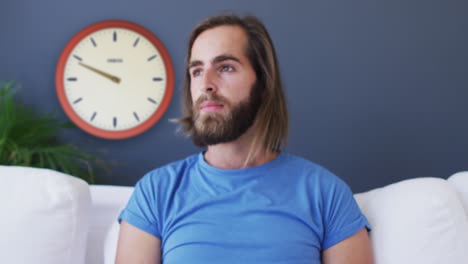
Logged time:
9h49
